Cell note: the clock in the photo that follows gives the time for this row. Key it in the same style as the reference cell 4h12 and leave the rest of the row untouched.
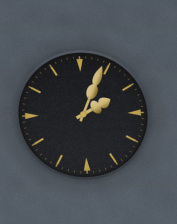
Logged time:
2h04
